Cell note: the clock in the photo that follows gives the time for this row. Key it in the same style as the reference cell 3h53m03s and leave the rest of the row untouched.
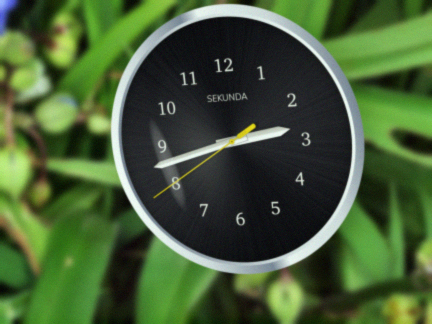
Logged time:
2h42m40s
